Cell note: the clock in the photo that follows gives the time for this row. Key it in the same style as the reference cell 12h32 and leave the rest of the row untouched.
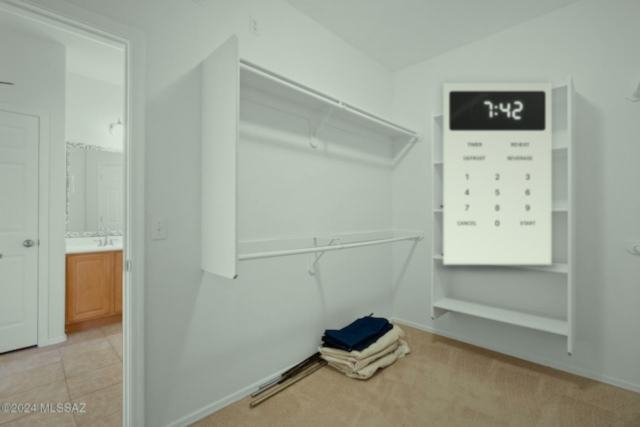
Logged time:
7h42
